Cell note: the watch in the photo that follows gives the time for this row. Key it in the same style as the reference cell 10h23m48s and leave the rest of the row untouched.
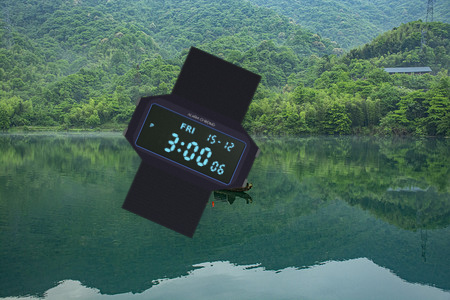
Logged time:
3h00m06s
